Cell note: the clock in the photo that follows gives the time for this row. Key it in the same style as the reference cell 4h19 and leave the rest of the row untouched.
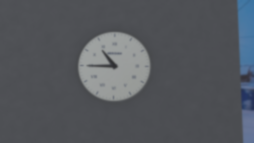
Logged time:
10h45
